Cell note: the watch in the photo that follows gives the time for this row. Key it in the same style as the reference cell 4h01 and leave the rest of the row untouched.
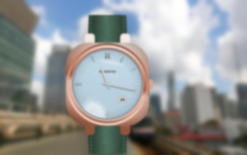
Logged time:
11h17
